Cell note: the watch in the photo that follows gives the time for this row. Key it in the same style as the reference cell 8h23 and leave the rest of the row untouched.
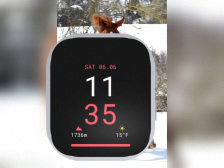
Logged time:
11h35
